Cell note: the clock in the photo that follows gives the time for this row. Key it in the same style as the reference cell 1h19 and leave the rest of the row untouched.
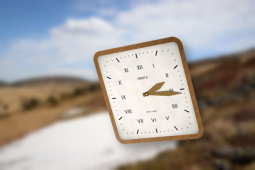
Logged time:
2h16
